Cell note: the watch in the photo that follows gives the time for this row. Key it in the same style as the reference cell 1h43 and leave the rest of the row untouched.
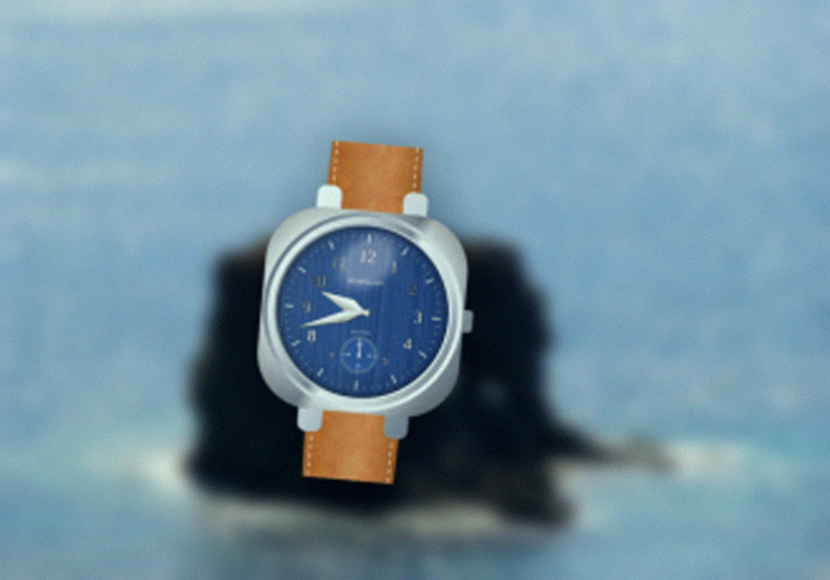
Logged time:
9h42
